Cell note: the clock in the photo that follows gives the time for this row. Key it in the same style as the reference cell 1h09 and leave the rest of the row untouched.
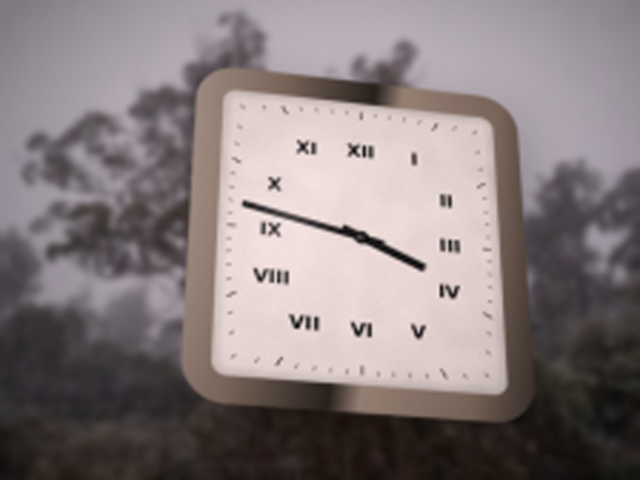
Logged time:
3h47
